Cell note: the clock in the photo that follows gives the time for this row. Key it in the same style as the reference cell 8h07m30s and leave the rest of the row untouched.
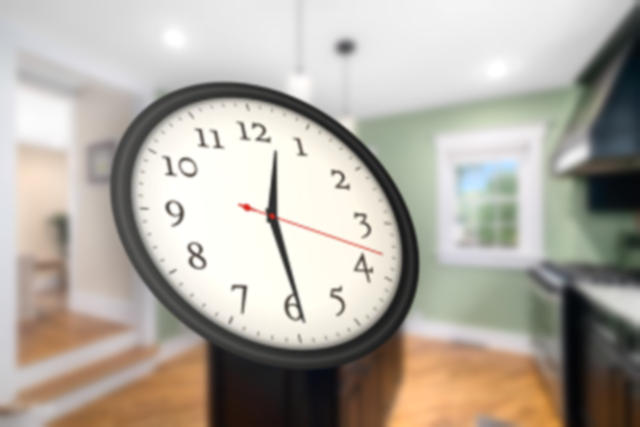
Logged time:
12h29m18s
